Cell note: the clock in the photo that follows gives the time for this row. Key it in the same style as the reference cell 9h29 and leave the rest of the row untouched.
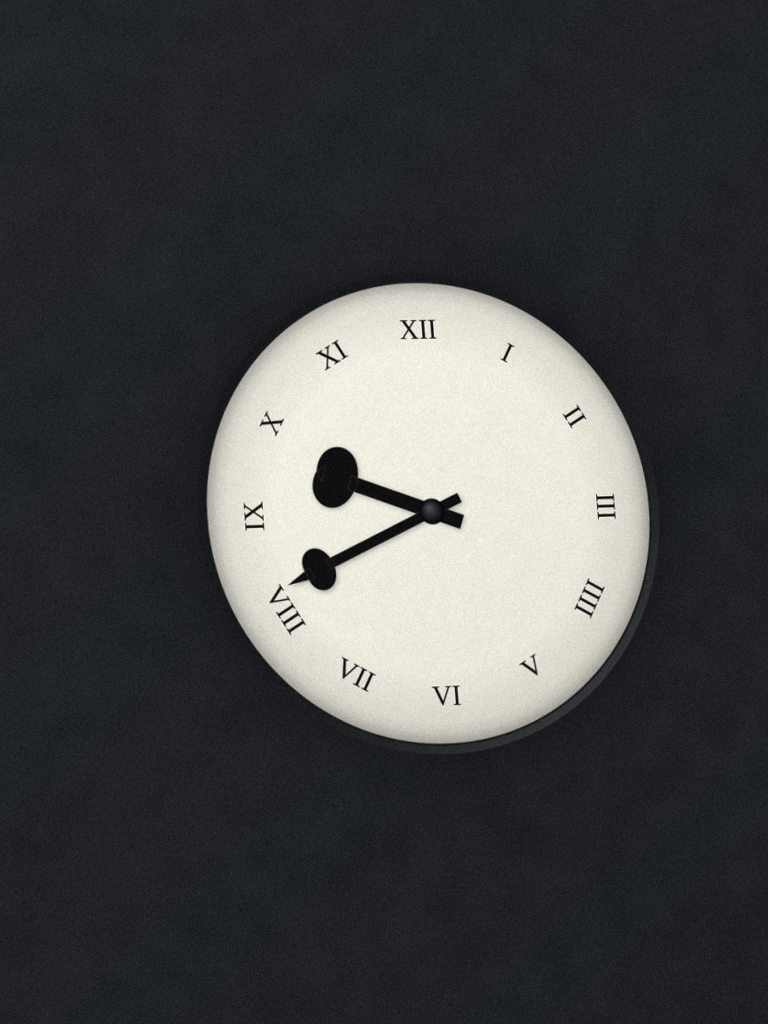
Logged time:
9h41
